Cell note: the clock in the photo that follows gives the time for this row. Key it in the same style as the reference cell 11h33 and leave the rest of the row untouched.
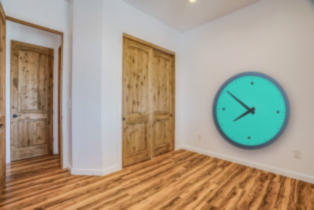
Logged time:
7h51
